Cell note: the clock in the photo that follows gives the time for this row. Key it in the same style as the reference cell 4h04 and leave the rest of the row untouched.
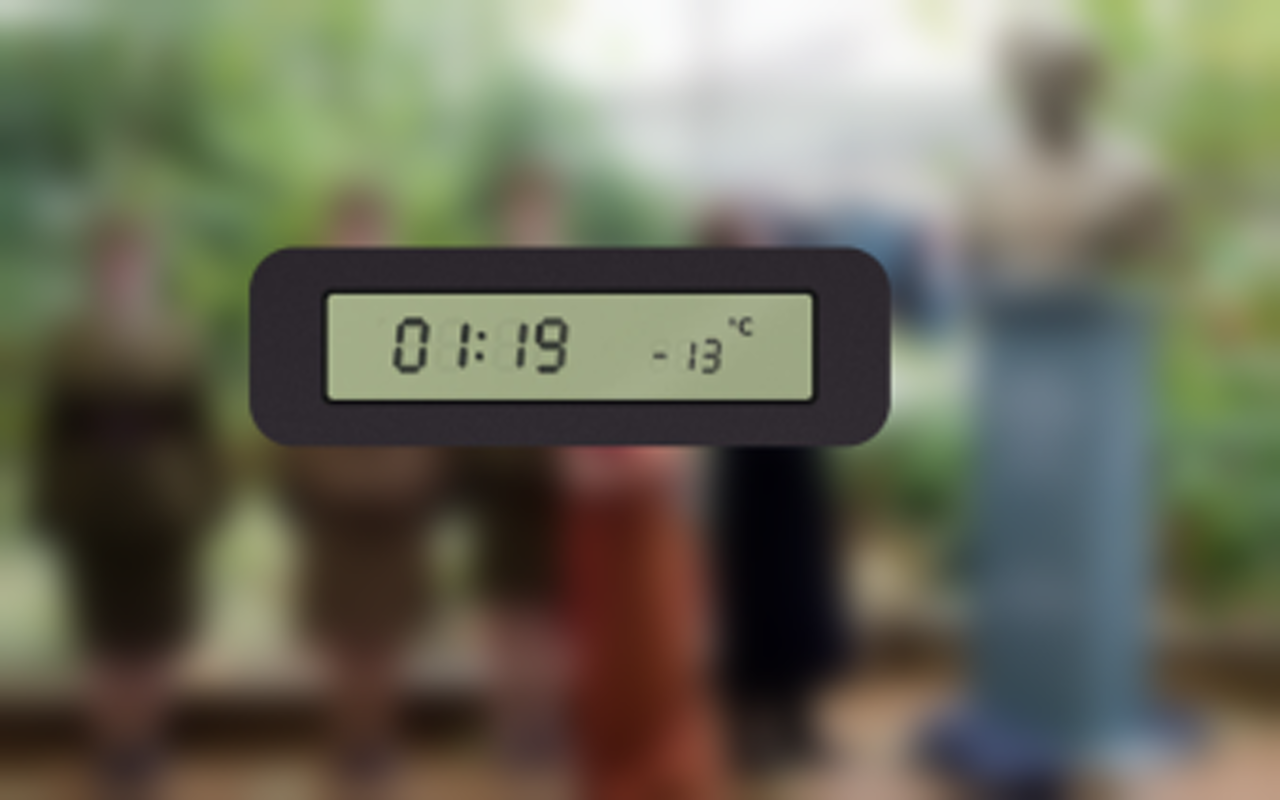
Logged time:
1h19
